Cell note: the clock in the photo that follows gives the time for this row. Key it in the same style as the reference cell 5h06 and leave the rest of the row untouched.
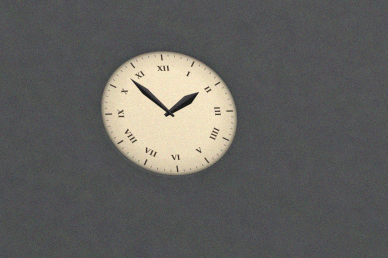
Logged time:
1h53
